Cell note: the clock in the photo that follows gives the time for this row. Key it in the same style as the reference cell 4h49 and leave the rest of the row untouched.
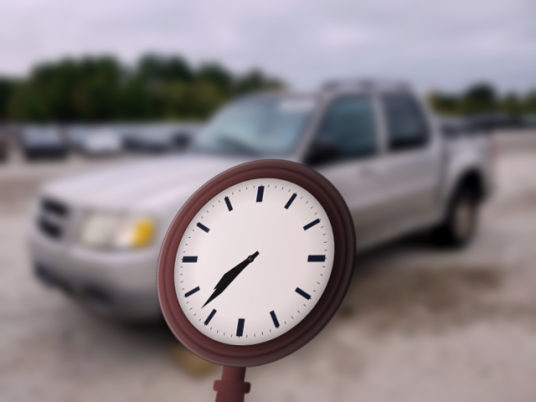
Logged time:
7h37
